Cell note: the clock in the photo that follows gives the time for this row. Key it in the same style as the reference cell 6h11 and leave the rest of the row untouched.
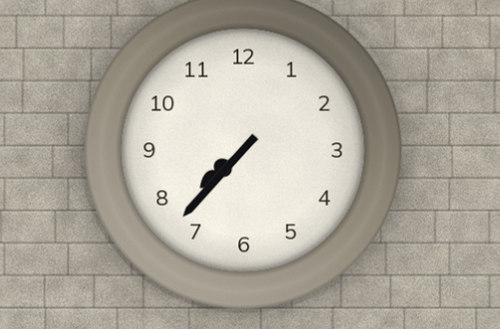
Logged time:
7h37
